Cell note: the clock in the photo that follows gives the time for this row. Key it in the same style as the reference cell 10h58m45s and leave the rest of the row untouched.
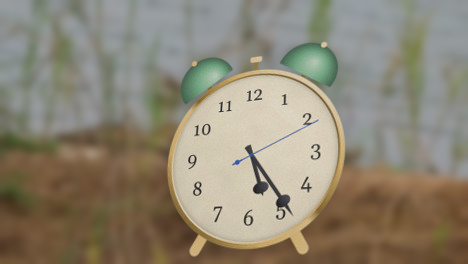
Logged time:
5h24m11s
